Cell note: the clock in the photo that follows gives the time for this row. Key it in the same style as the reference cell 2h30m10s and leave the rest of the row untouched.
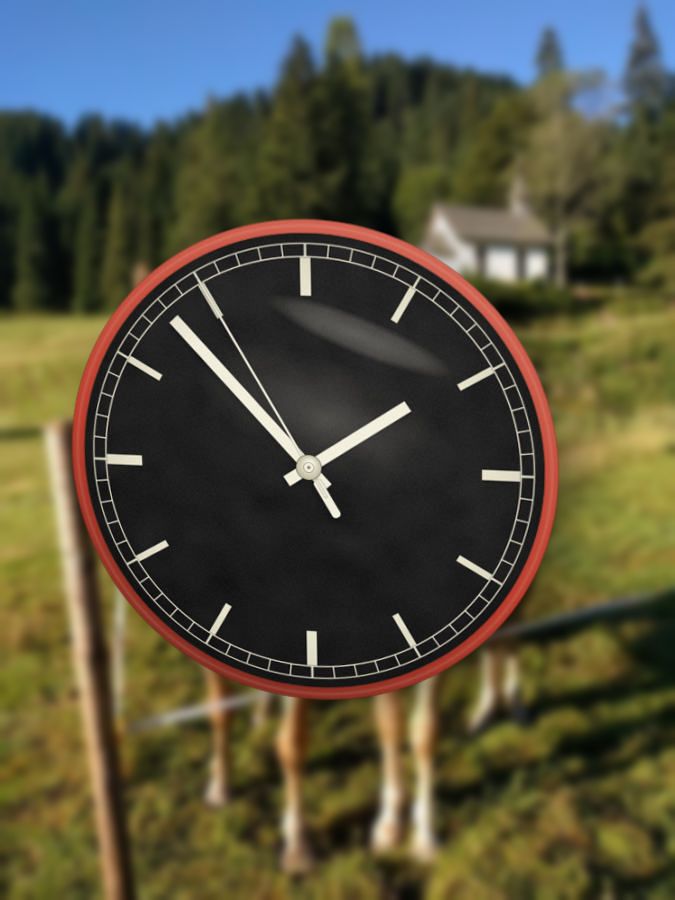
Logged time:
1h52m55s
